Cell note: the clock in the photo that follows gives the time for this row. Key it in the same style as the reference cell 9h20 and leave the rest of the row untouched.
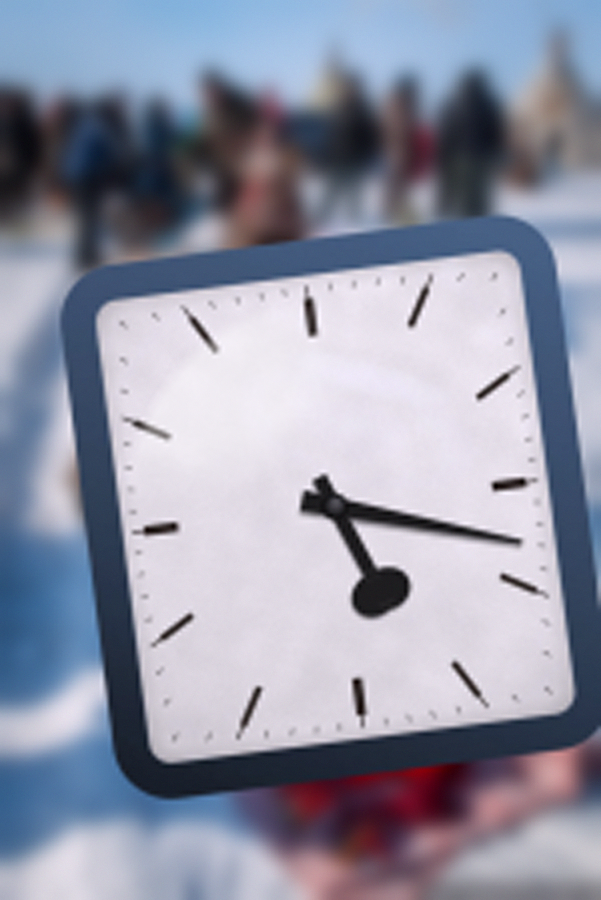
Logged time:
5h18
